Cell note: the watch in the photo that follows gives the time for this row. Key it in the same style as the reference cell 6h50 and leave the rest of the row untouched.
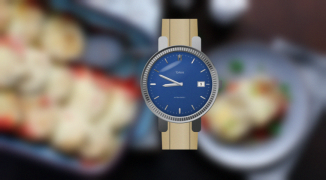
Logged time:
8h49
